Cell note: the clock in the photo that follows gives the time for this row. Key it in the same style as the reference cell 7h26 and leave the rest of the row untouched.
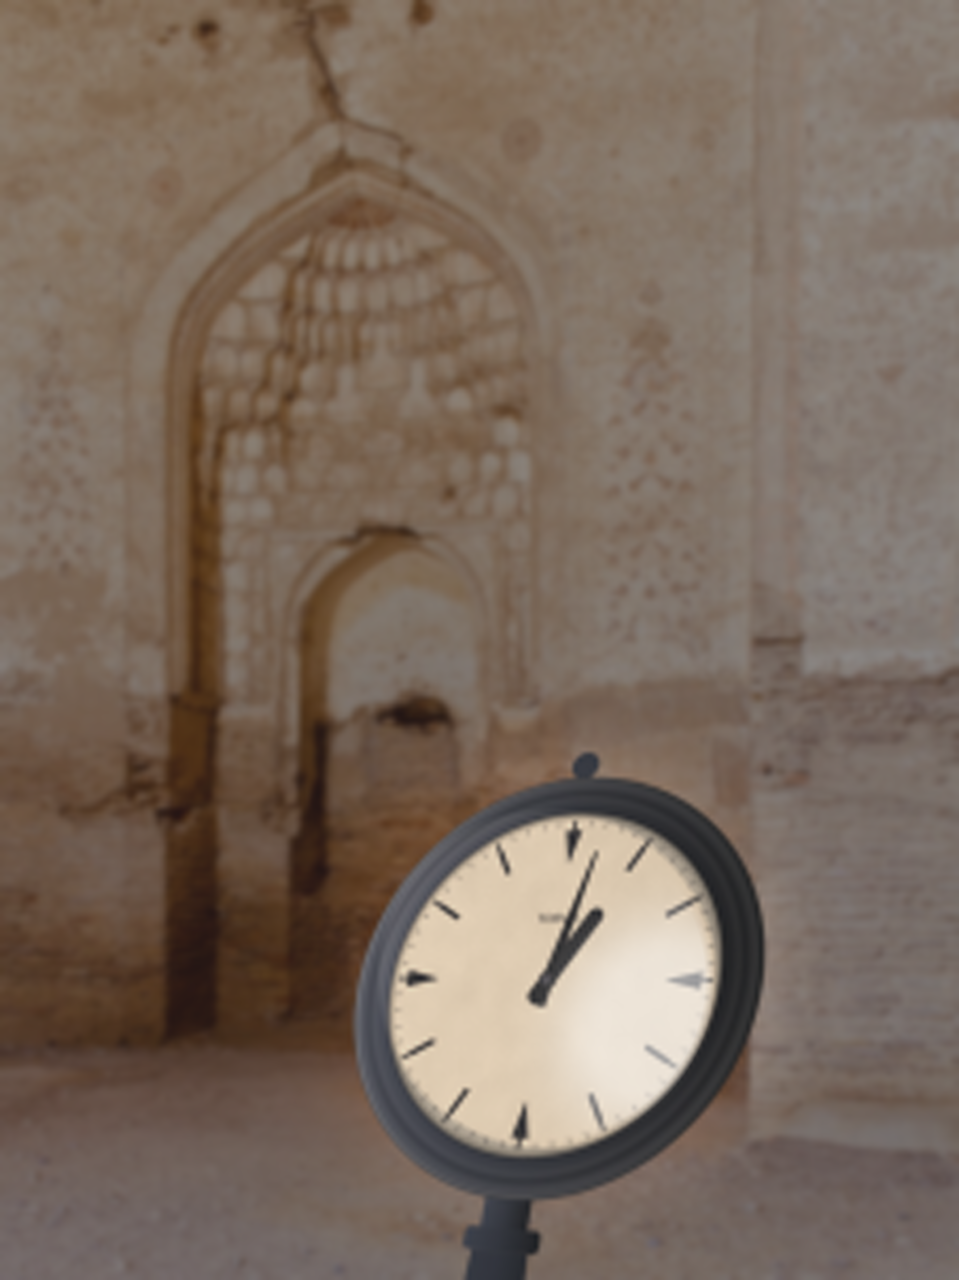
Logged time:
1h02
